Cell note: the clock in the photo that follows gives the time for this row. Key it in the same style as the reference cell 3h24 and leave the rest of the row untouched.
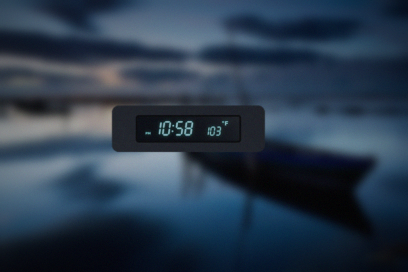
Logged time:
10h58
